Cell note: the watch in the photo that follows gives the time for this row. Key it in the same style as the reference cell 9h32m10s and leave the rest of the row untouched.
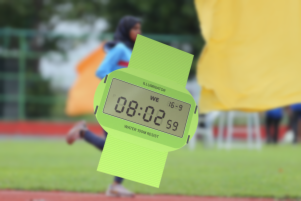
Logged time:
8h02m59s
